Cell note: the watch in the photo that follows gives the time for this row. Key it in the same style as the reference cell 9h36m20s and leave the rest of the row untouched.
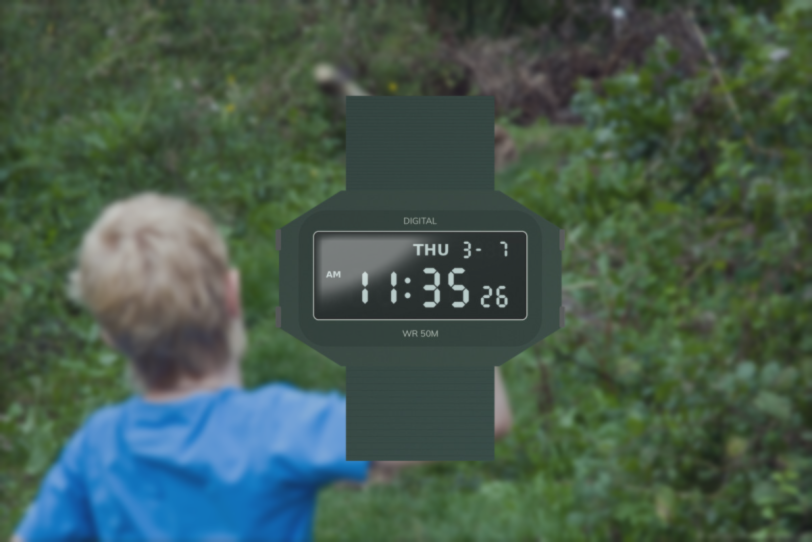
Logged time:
11h35m26s
